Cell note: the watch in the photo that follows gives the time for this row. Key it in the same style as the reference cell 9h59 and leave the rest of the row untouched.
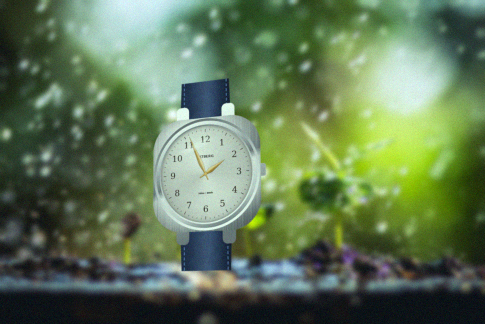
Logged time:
1h56
